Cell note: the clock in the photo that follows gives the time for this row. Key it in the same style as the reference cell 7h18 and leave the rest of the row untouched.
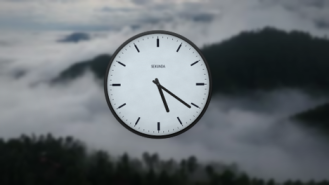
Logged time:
5h21
